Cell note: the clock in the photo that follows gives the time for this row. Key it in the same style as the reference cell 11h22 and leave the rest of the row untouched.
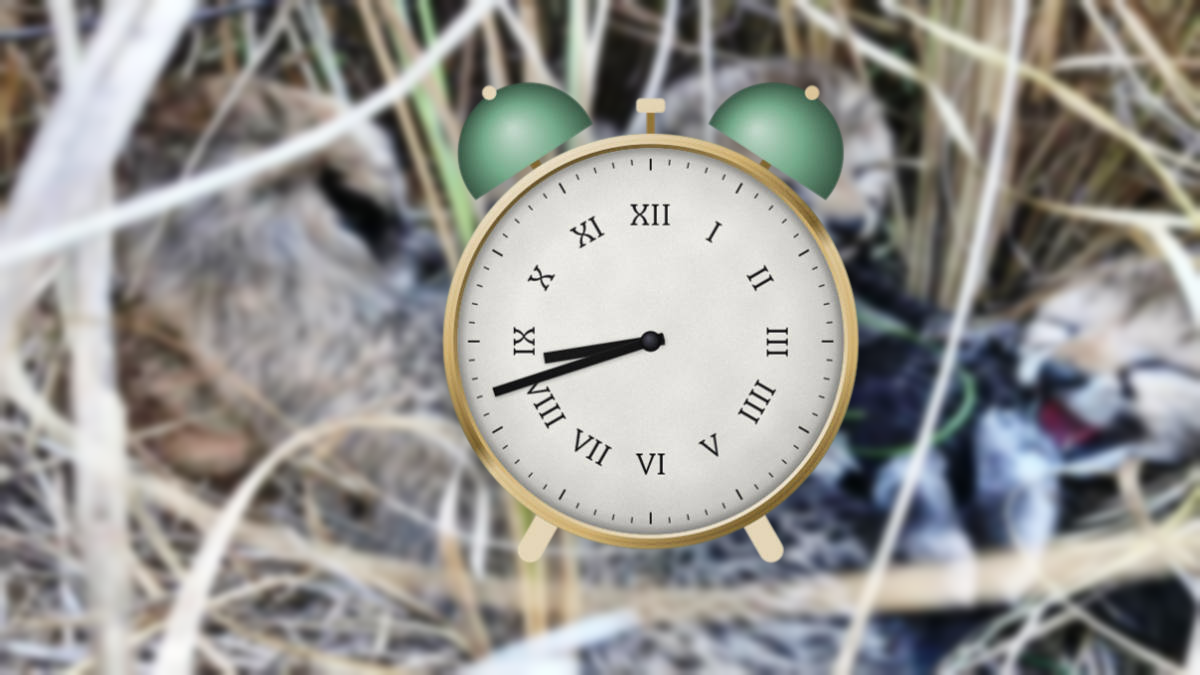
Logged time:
8h42
